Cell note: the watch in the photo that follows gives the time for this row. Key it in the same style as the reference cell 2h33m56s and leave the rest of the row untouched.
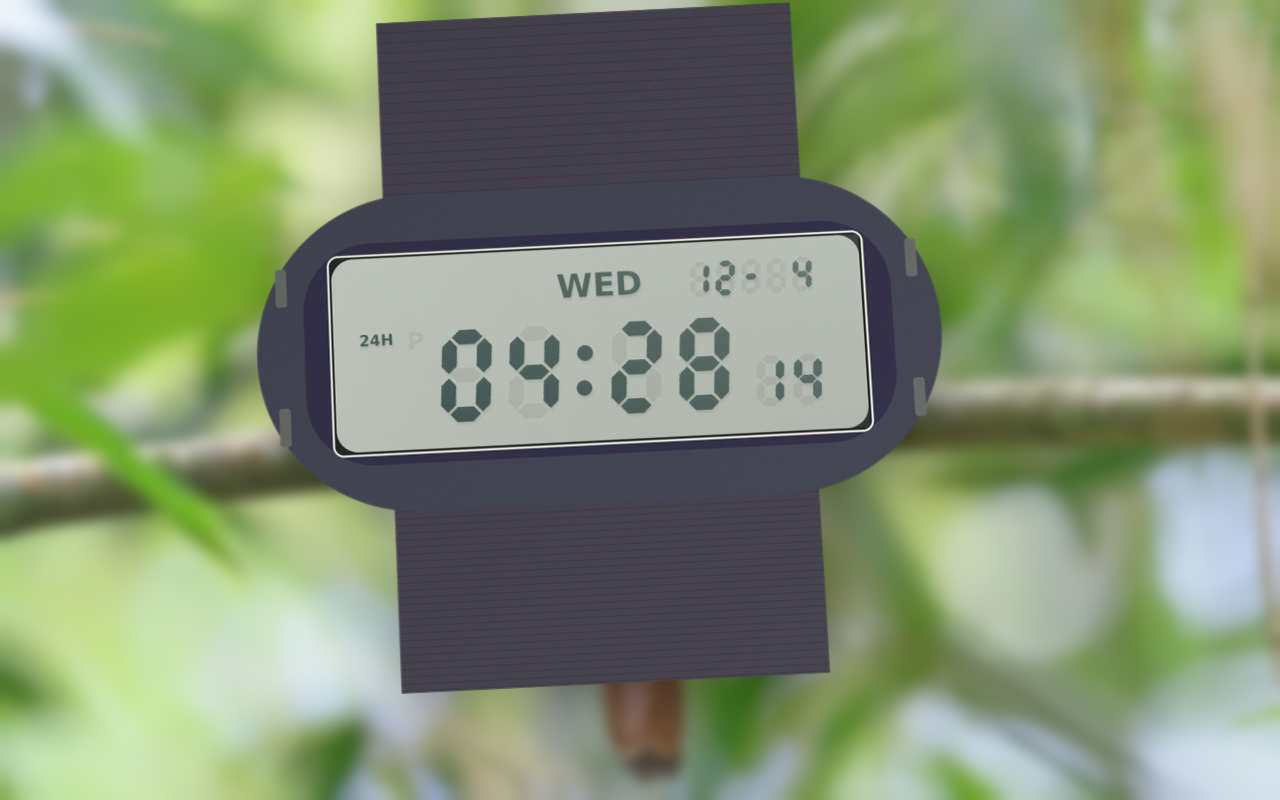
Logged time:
4h28m14s
